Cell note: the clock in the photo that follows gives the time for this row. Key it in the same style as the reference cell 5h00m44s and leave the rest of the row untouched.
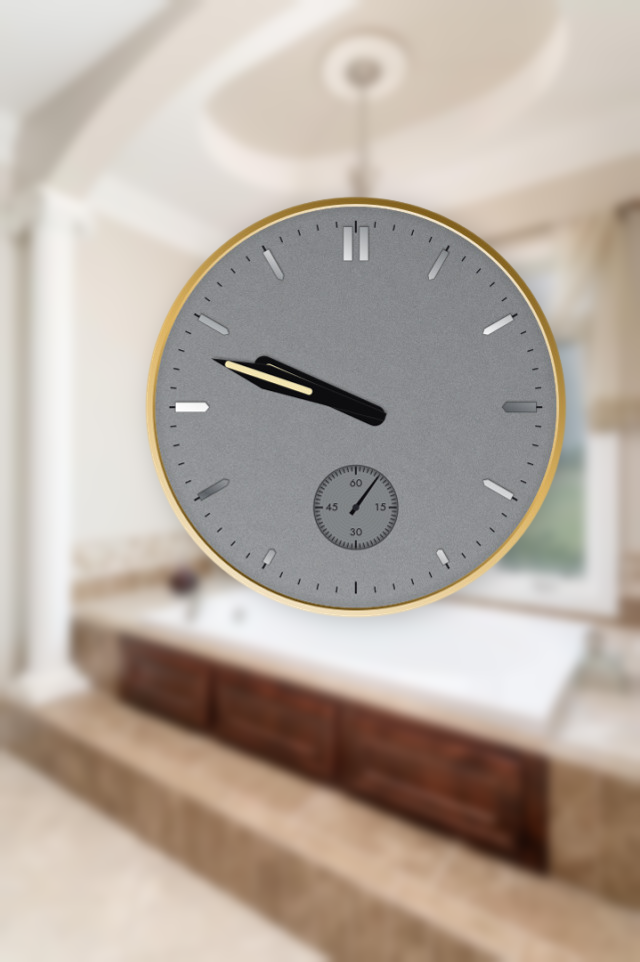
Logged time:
9h48m06s
